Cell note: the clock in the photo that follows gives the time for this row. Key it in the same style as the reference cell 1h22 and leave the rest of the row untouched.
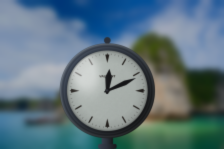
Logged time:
12h11
